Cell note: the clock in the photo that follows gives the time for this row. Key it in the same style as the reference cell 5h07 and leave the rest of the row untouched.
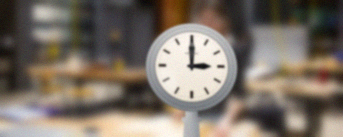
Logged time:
3h00
